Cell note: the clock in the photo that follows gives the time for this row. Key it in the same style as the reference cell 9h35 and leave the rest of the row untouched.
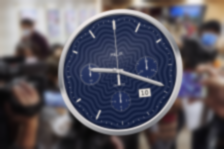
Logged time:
9h19
